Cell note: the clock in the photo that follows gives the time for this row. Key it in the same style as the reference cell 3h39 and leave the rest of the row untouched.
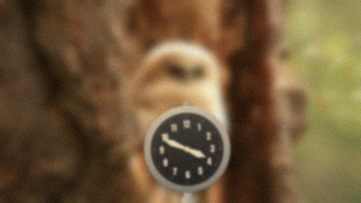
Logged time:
3h49
